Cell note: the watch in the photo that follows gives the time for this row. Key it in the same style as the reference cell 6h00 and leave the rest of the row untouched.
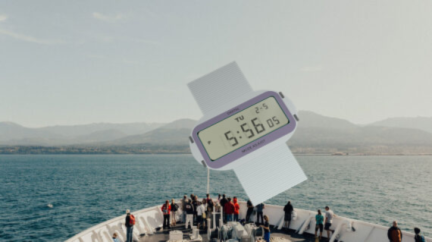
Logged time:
5h56
